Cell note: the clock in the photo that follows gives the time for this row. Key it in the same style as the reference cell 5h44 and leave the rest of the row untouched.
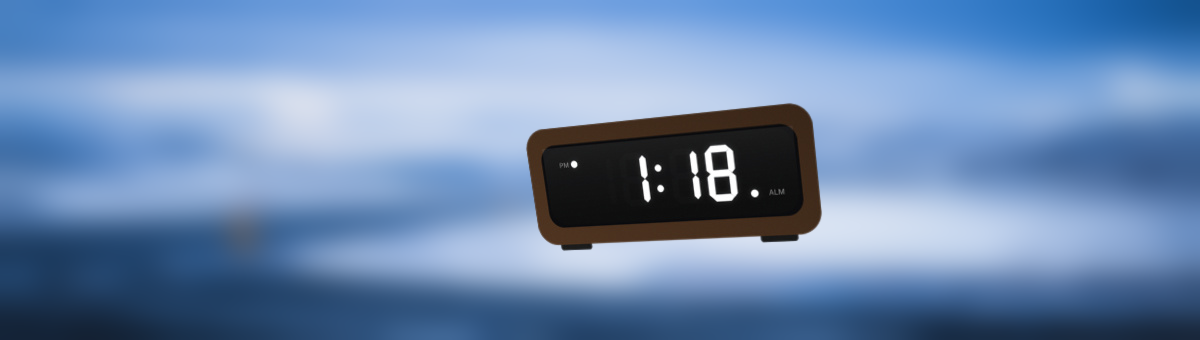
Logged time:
1h18
